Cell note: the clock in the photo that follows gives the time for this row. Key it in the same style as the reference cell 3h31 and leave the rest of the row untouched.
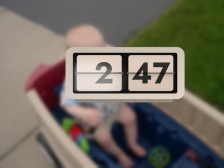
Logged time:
2h47
